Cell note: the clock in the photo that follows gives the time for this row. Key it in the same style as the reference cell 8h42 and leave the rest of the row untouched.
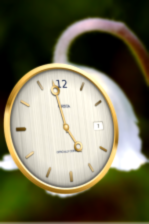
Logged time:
4h58
